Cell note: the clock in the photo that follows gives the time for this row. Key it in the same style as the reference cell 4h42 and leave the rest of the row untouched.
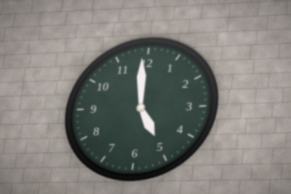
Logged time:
4h59
